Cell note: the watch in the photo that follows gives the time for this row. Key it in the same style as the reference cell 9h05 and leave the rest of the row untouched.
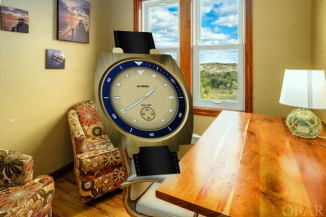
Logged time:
1h40
